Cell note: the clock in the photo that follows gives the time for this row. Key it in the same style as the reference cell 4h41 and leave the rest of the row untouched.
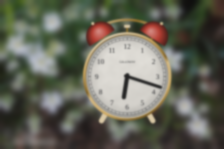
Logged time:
6h18
